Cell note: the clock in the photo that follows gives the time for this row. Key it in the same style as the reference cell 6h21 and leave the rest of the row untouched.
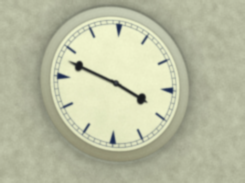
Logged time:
3h48
